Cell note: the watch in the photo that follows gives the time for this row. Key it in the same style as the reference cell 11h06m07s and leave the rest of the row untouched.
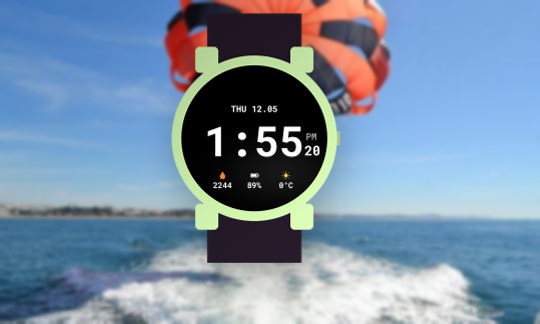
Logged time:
1h55m20s
